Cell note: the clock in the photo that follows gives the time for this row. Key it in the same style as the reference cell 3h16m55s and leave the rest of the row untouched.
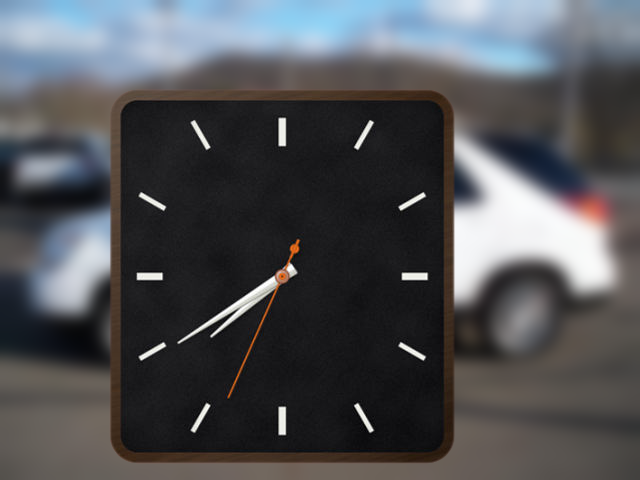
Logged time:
7h39m34s
